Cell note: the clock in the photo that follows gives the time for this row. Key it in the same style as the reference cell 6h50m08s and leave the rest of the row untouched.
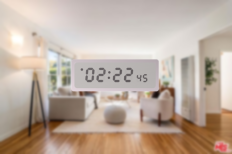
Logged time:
2h22m45s
